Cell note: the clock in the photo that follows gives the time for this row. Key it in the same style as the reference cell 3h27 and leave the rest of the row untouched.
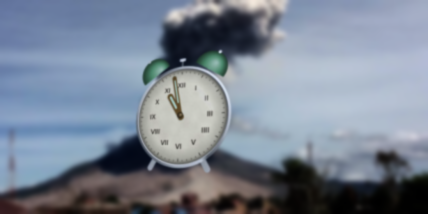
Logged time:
10h58
